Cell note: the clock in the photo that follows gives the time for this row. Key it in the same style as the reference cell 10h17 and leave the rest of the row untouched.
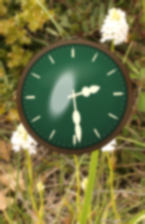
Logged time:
2h29
